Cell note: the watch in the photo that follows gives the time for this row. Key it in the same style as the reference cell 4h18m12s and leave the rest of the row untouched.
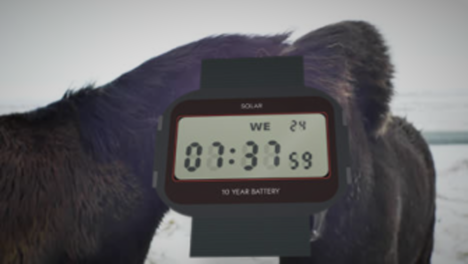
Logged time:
7h37m59s
